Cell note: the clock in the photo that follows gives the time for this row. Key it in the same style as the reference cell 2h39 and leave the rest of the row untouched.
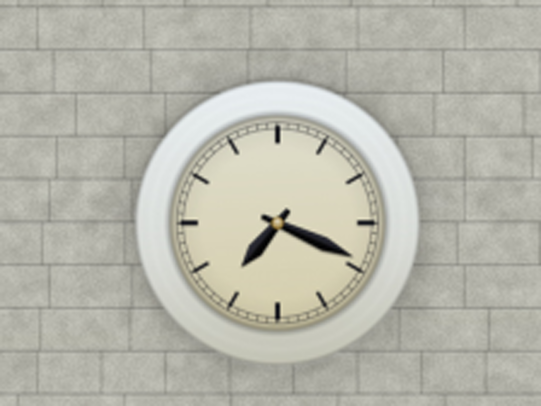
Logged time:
7h19
